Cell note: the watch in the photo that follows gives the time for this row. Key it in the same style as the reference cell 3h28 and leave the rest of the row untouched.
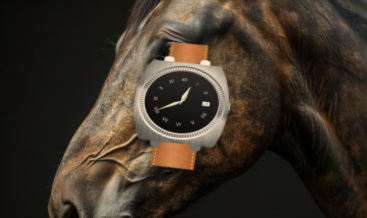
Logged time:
12h40
